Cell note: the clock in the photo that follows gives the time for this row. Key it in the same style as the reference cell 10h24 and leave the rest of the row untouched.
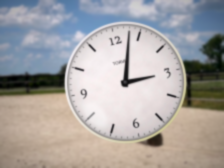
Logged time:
3h03
